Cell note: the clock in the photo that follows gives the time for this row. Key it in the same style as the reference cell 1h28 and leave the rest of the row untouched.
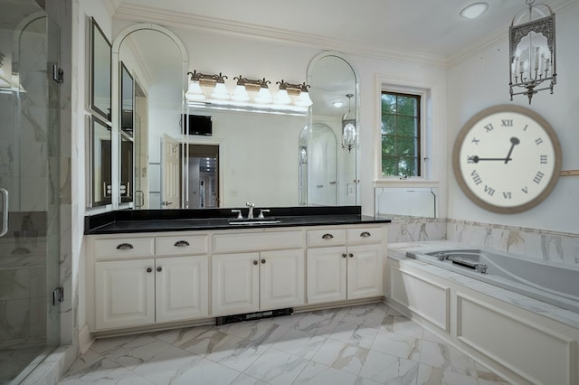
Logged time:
12h45
